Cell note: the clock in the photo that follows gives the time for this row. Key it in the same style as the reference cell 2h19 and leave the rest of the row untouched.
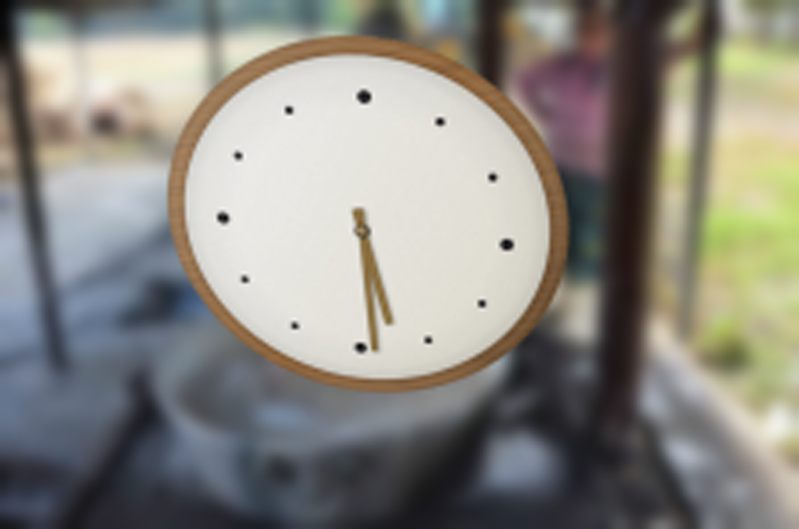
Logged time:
5h29
